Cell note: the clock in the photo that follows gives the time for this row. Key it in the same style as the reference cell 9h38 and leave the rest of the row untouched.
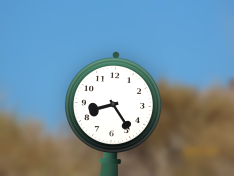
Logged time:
8h24
